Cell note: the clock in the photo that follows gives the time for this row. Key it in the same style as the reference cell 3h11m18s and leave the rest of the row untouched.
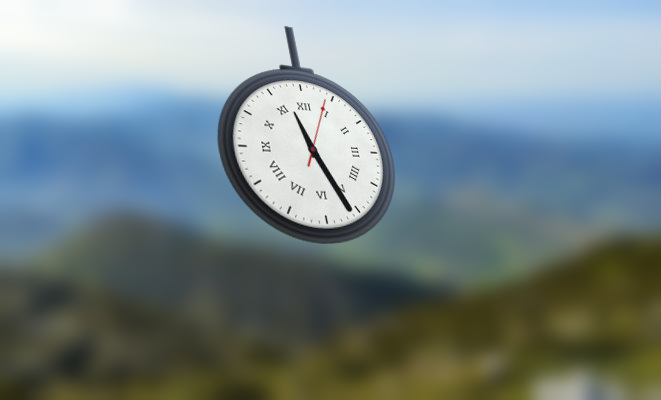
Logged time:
11h26m04s
